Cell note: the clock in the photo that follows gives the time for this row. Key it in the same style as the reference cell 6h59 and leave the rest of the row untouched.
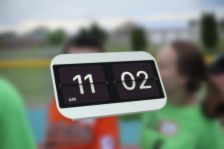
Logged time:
11h02
